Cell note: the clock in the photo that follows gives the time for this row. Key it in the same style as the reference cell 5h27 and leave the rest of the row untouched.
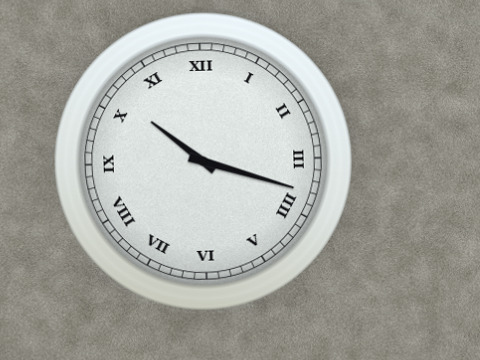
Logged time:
10h18
